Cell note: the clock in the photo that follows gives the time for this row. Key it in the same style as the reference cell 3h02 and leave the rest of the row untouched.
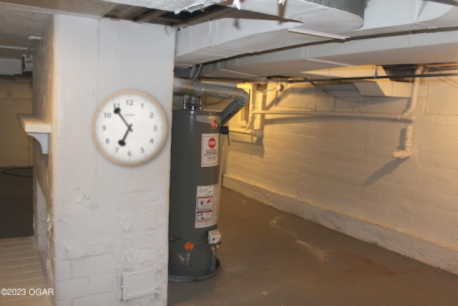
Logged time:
6h54
